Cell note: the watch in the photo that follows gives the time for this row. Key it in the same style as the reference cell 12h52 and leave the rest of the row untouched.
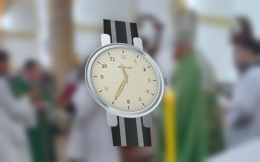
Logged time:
11h35
